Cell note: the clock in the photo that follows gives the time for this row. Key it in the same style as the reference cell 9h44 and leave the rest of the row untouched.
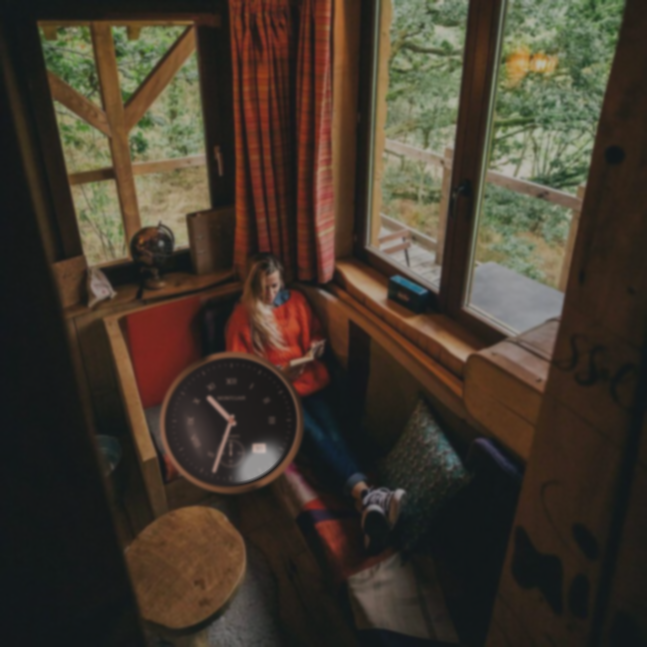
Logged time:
10h33
